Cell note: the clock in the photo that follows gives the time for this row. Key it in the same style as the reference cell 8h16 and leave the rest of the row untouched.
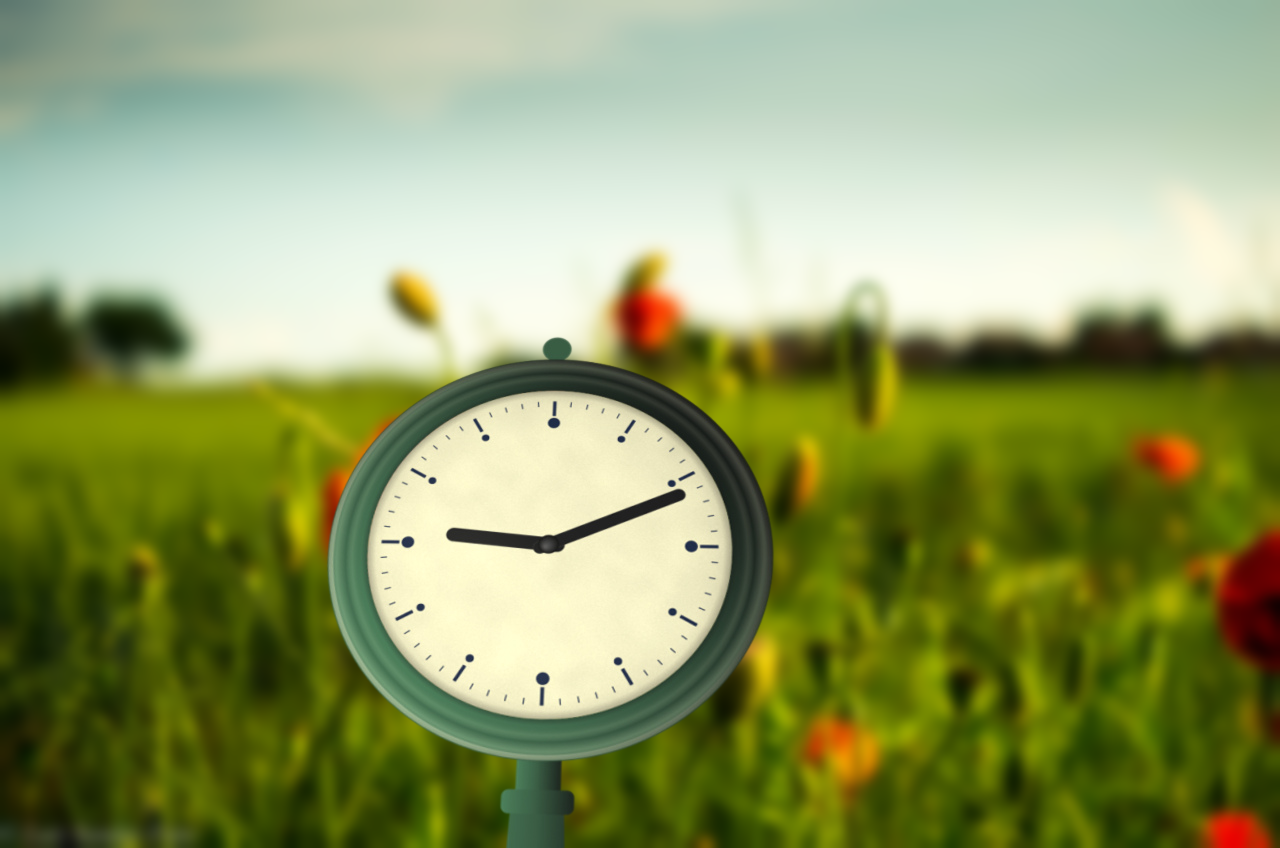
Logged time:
9h11
